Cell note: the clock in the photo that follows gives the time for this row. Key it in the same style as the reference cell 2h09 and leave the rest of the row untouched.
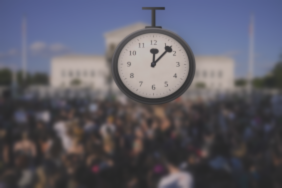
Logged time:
12h07
